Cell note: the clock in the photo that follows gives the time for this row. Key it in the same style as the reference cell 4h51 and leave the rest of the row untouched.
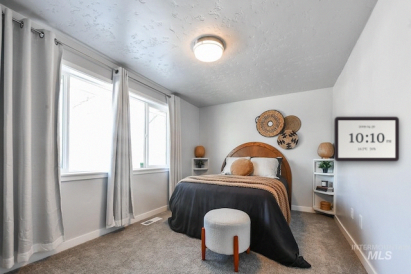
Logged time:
10h10
